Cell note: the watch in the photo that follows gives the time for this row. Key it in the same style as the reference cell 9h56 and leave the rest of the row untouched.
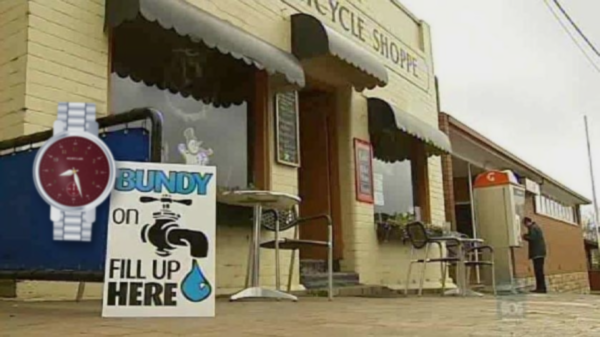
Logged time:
8h27
